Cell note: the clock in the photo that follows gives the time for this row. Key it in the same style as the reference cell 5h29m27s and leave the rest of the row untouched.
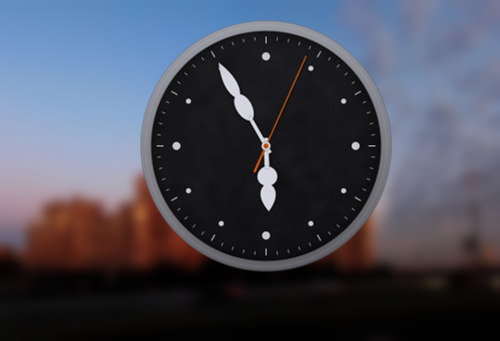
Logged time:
5h55m04s
